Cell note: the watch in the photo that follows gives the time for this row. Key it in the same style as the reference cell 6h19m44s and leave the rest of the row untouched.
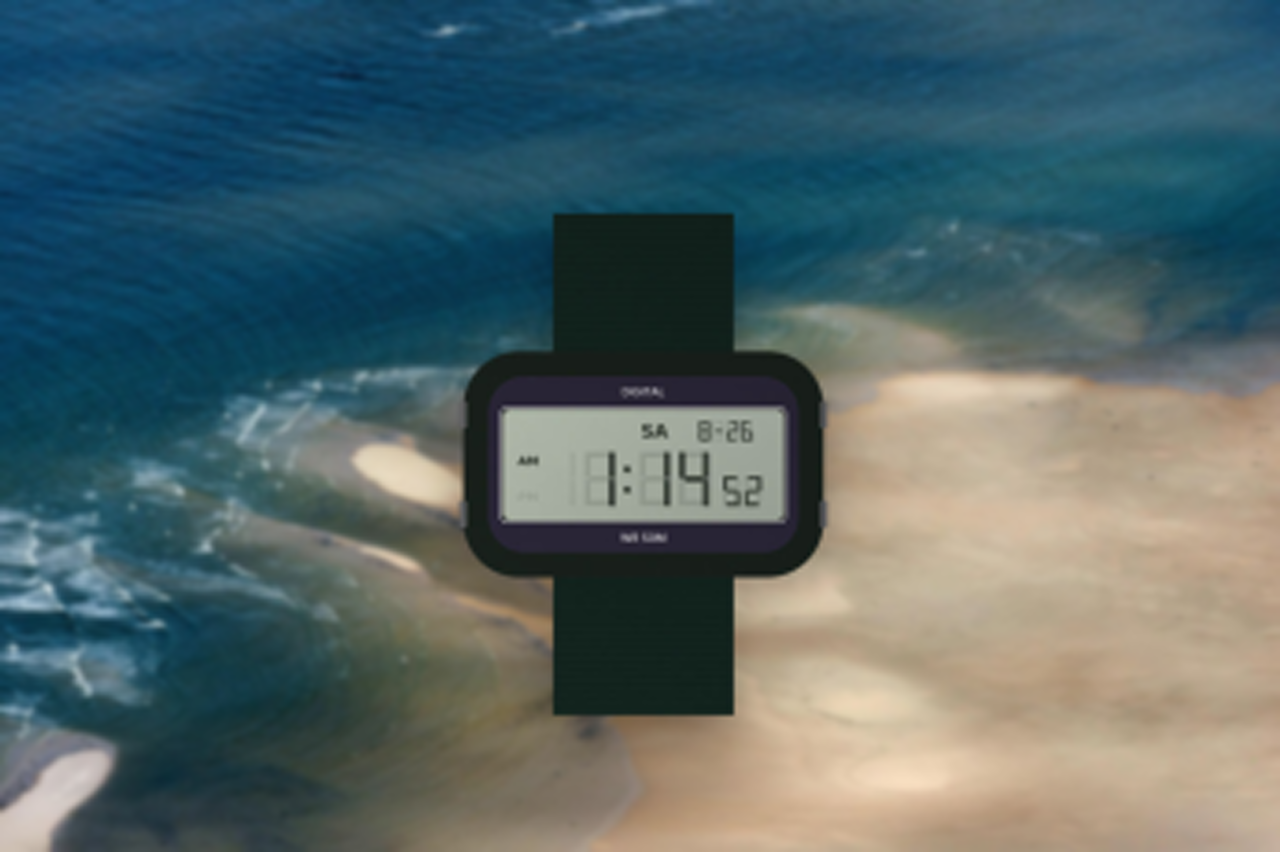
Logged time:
1h14m52s
